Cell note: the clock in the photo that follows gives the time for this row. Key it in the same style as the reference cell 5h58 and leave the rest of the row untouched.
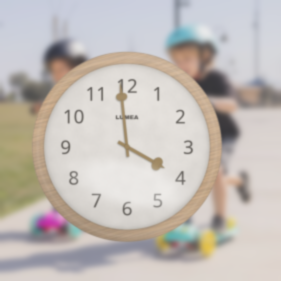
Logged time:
3h59
